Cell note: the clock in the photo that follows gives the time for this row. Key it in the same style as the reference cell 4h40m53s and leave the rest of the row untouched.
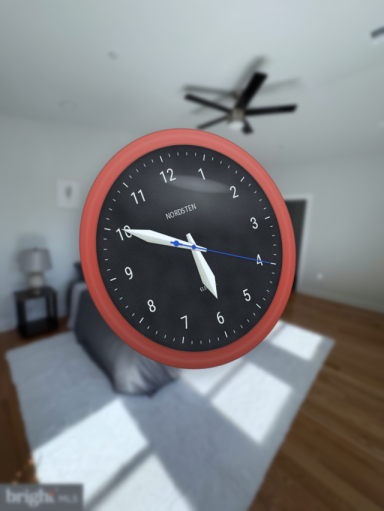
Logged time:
5h50m20s
